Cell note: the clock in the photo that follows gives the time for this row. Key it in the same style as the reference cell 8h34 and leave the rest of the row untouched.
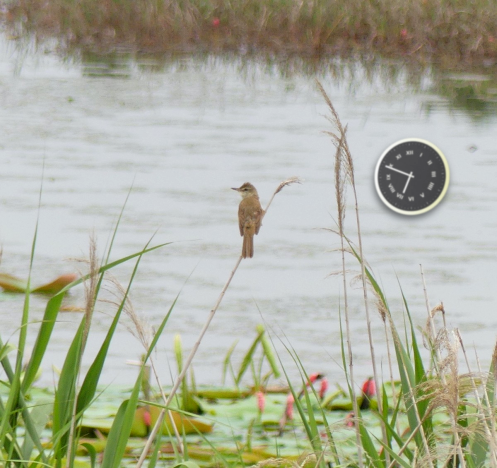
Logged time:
6h49
